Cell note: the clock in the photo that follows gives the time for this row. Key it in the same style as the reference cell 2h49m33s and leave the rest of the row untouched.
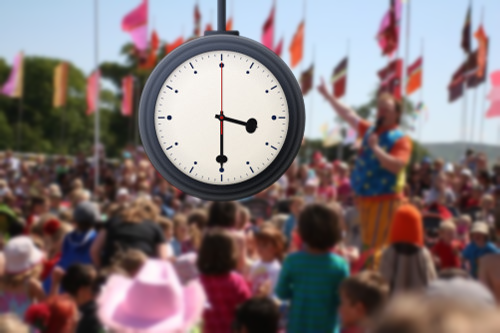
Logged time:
3h30m00s
